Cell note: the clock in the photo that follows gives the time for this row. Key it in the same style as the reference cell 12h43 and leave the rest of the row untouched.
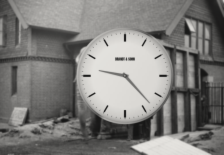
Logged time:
9h23
